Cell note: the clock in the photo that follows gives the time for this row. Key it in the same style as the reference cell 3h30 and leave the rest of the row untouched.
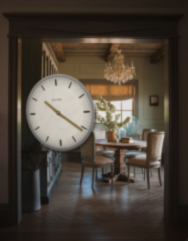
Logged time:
10h21
